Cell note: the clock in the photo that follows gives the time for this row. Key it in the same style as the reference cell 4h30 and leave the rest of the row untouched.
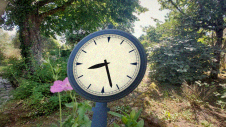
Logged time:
8h27
